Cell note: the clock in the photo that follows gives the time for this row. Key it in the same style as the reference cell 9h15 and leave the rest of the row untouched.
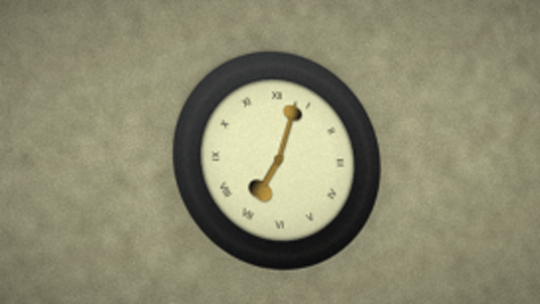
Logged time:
7h03
